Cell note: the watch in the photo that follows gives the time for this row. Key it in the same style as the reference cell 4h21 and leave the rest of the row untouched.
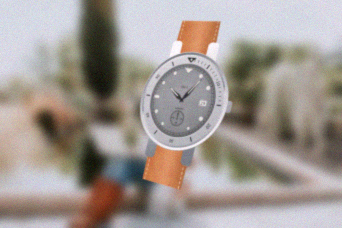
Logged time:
10h06
